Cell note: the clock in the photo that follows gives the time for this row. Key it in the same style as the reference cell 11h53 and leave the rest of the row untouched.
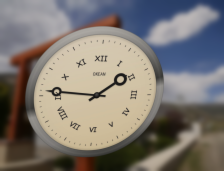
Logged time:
1h46
